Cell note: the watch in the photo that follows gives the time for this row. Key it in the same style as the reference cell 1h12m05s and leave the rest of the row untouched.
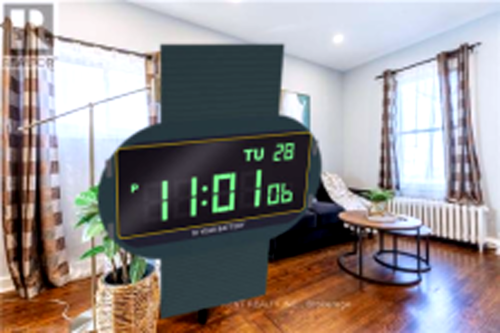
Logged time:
11h01m06s
